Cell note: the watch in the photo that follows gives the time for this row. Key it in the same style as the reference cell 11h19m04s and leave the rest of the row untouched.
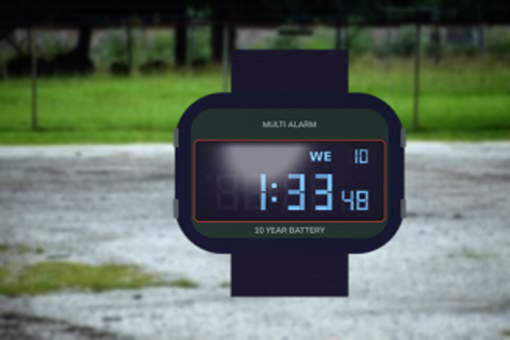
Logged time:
1h33m48s
